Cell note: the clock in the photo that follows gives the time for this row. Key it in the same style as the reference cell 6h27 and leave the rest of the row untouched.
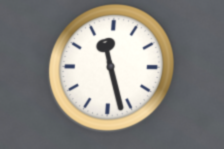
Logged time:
11h27
